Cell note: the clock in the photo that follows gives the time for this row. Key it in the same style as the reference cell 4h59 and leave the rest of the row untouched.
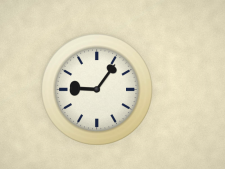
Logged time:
9h06
